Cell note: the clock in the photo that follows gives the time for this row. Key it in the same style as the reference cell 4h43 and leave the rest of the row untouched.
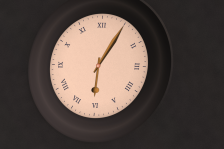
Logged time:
6h05
